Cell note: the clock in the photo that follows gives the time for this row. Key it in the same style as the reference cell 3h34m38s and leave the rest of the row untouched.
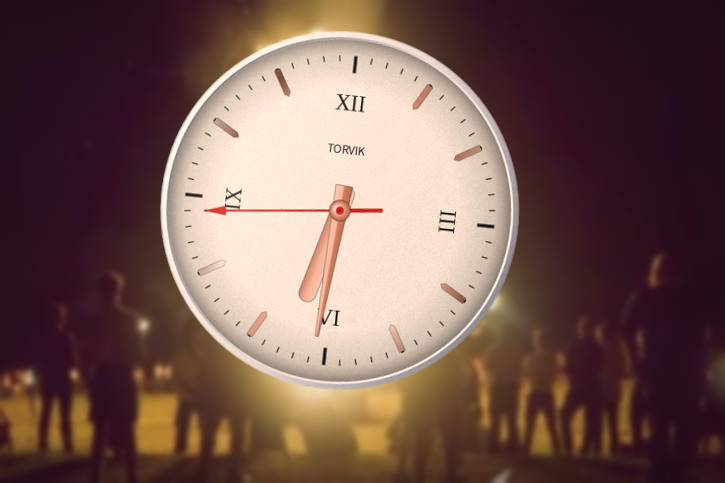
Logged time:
6h30m44s
